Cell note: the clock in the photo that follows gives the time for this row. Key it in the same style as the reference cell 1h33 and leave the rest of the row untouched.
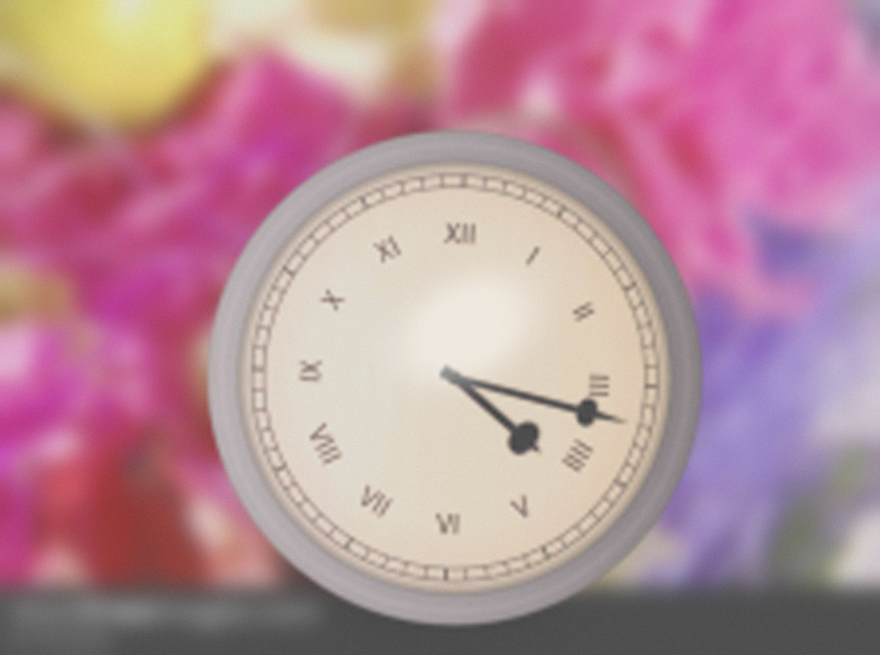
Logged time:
4h17
